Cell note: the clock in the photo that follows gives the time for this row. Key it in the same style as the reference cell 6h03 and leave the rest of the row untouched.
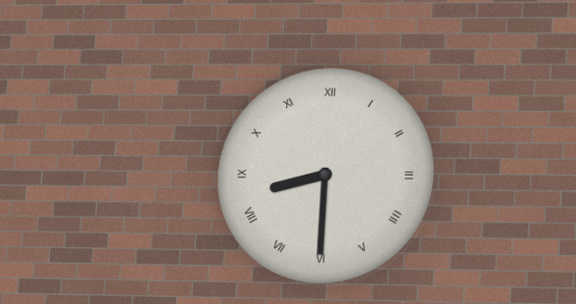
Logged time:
8h30
